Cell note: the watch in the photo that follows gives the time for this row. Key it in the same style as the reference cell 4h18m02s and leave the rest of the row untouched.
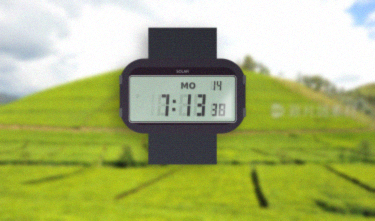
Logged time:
7h13m38s
